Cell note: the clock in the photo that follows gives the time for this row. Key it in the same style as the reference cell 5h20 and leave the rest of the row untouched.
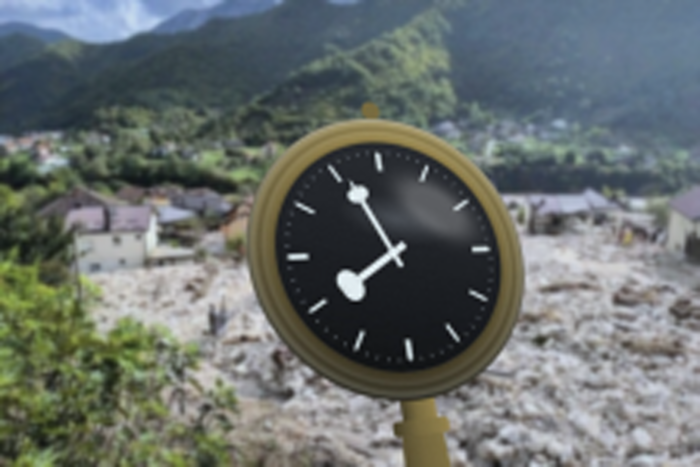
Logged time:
7h56
